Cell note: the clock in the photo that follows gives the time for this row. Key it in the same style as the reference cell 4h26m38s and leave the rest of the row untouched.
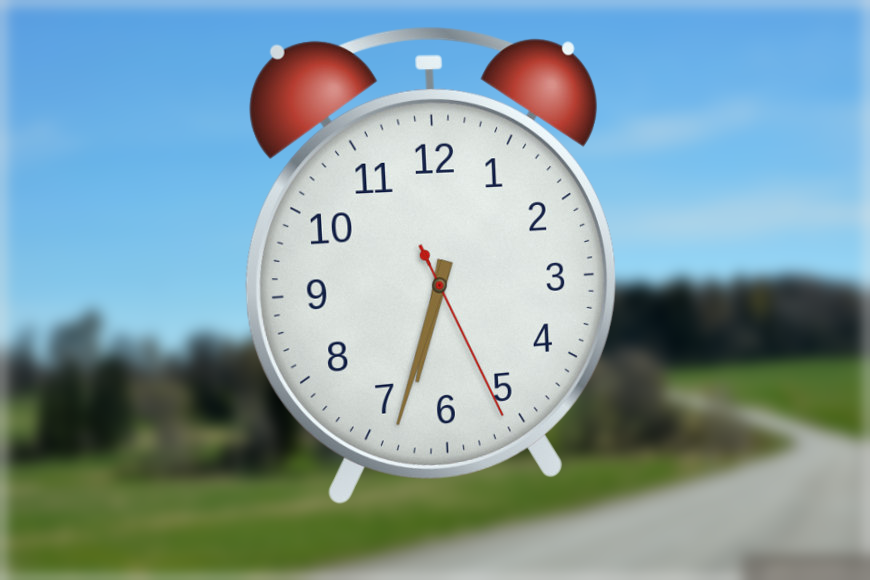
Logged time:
6h33m26s
